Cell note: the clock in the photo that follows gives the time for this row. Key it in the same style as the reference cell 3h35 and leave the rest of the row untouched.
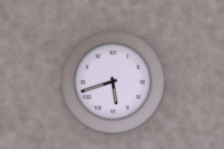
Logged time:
5h42
